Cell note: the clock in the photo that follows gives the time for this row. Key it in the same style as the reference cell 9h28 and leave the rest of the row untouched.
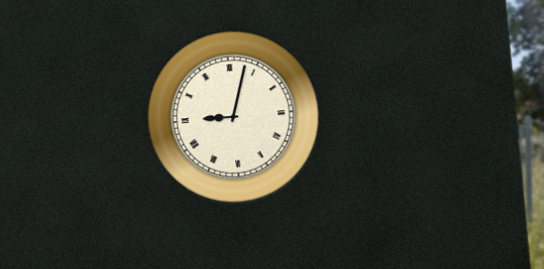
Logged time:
9h03
